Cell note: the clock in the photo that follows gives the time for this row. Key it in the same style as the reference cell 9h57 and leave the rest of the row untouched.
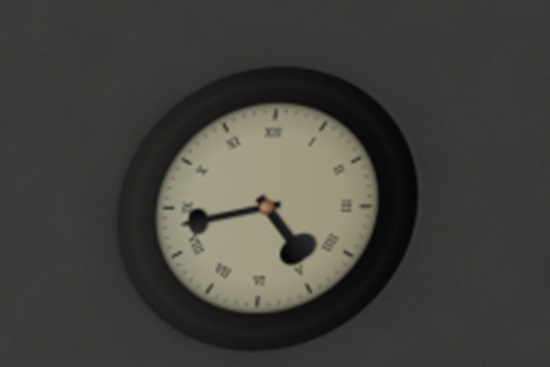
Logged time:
4h43
